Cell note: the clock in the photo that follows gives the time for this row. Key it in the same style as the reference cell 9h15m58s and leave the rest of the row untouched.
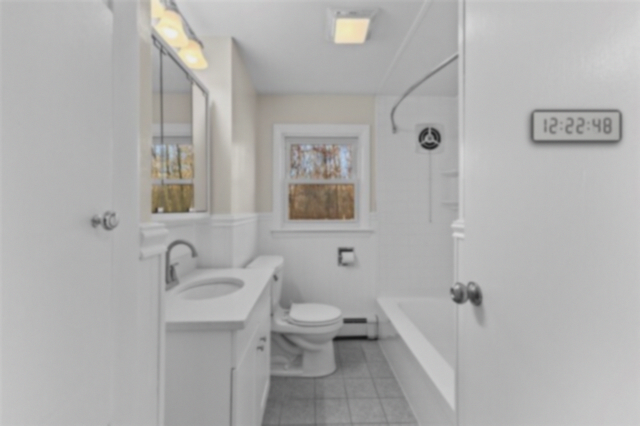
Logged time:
12h22m48s
